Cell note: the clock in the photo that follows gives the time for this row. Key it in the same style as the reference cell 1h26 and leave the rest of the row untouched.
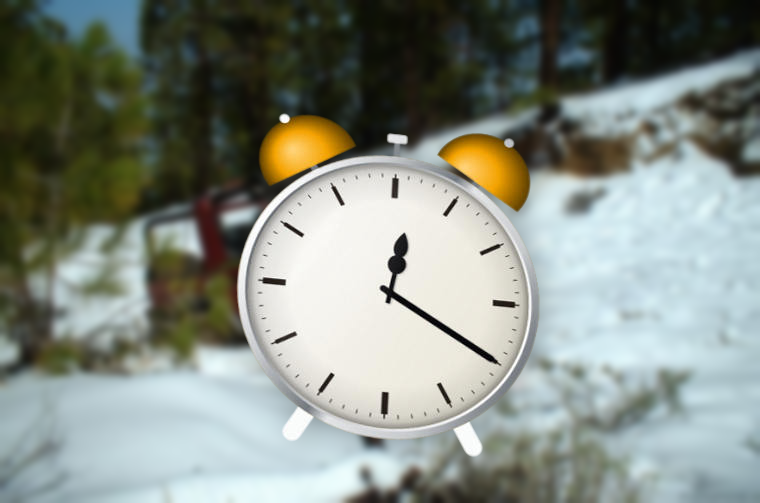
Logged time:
12h20
